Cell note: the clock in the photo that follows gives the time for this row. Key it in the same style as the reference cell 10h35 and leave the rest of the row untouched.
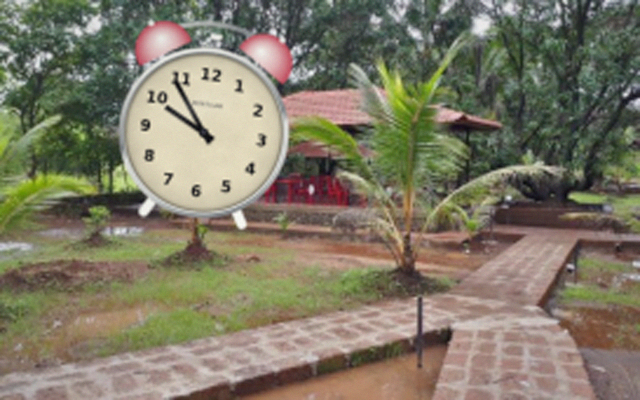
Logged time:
9h54
